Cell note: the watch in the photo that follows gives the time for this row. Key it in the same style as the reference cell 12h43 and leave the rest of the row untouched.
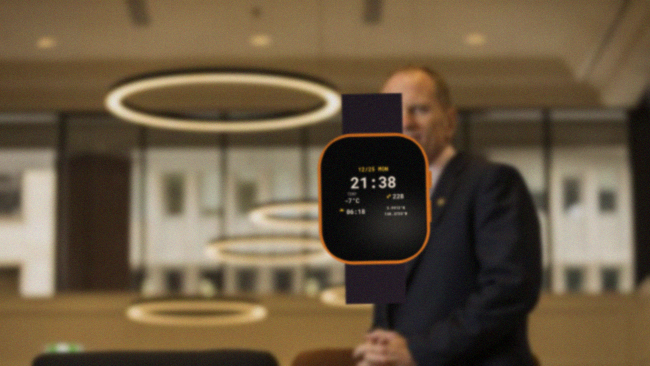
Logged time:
21h38
